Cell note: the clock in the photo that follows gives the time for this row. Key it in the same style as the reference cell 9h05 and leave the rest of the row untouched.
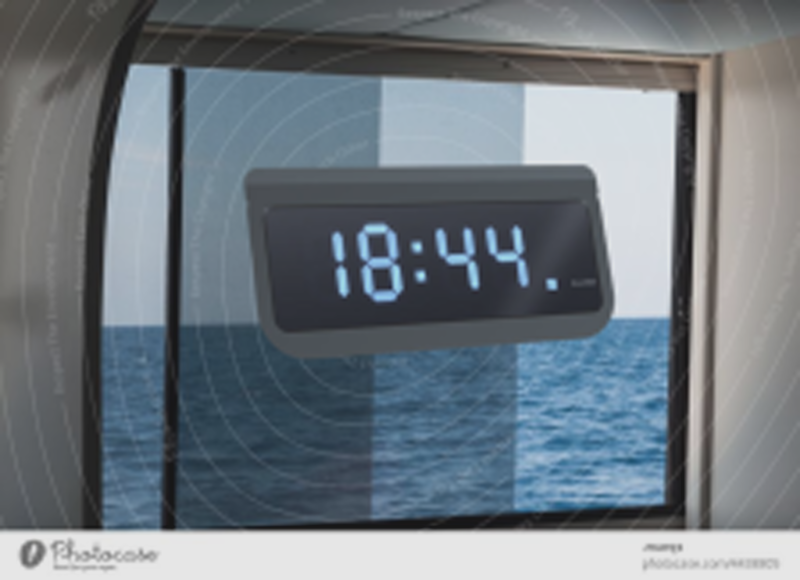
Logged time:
18h44
